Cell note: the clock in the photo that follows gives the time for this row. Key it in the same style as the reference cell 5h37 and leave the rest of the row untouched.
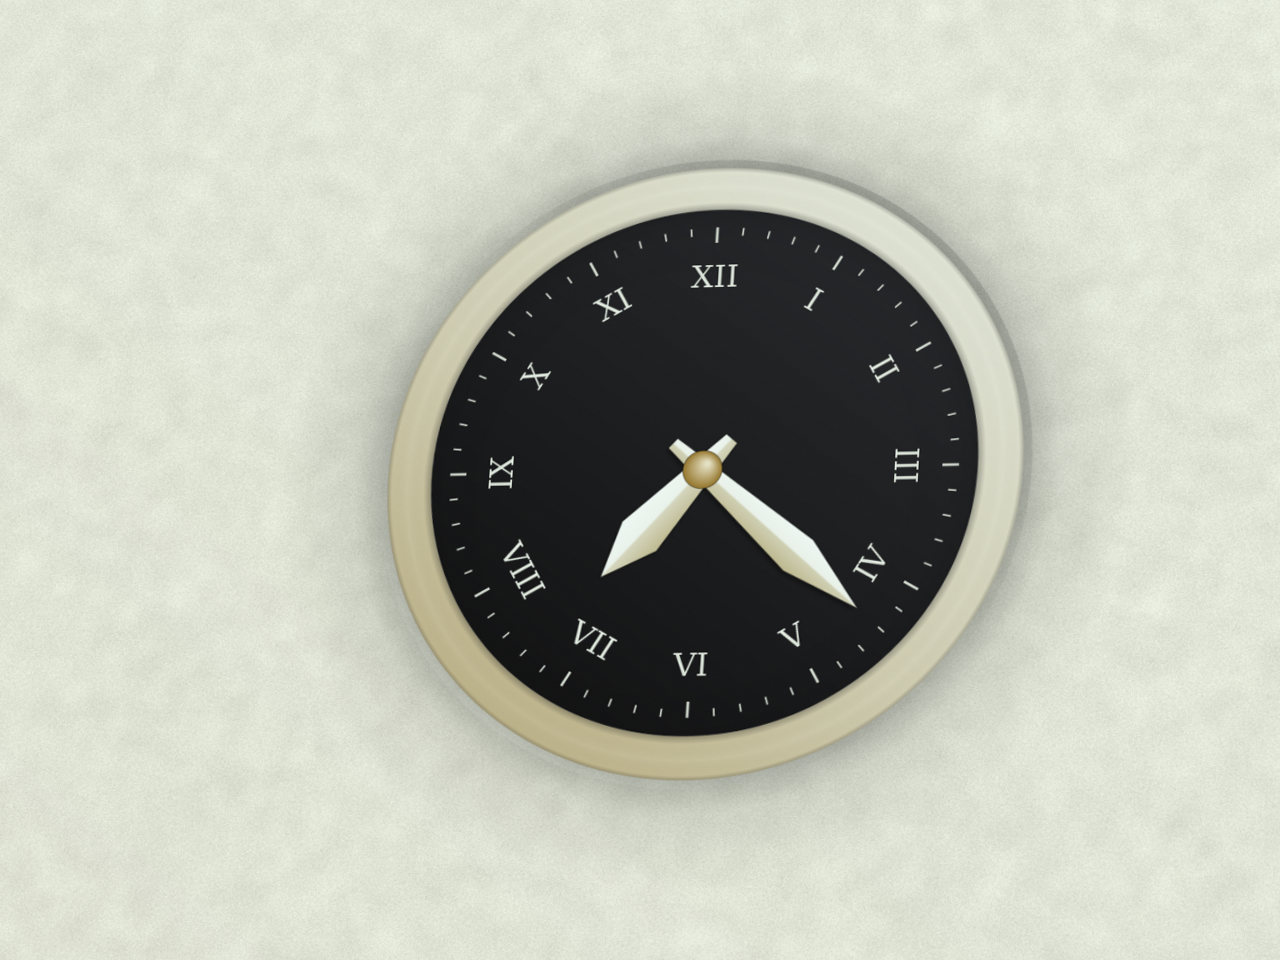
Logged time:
7h22
